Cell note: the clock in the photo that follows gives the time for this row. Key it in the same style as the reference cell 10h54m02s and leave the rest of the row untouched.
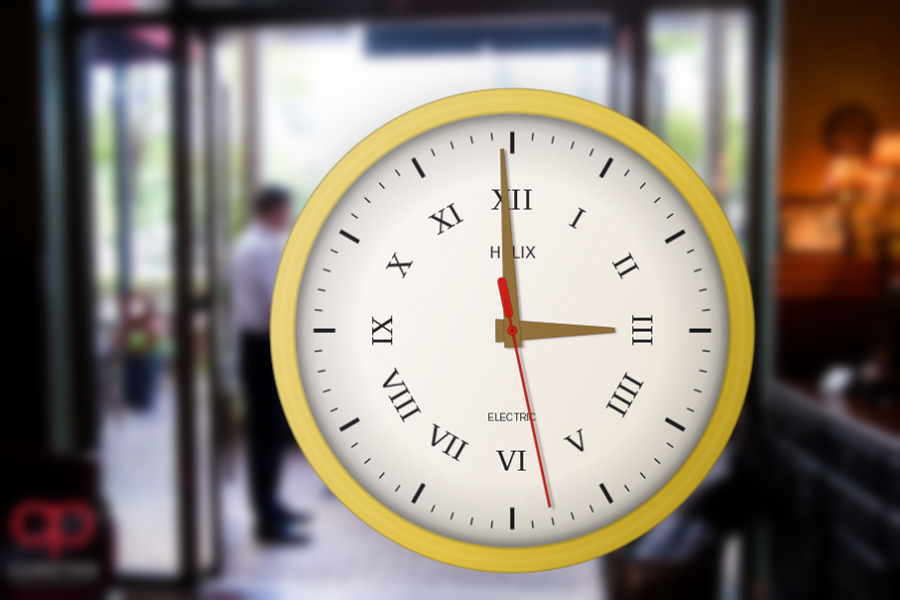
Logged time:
2h59m28s
